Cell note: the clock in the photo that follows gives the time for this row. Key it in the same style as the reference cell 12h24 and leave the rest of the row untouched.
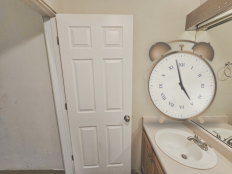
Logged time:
4h58
